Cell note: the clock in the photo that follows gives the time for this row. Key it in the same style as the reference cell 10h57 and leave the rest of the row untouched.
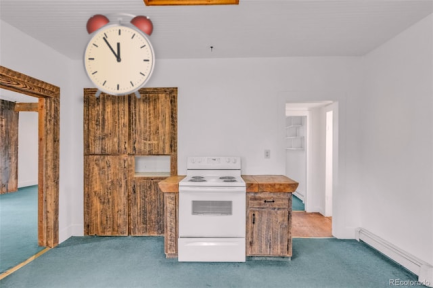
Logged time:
11h54
